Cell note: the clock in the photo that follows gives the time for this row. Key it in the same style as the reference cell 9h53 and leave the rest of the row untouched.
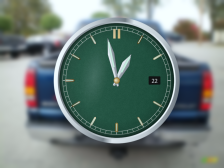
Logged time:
12h58
